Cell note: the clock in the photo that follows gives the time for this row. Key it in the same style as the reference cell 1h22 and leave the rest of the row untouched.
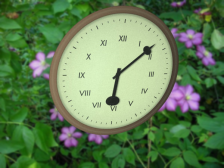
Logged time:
6h08
